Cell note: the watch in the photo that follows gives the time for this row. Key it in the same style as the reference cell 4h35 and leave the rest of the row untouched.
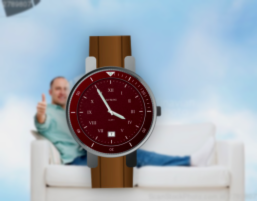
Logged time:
3h55
